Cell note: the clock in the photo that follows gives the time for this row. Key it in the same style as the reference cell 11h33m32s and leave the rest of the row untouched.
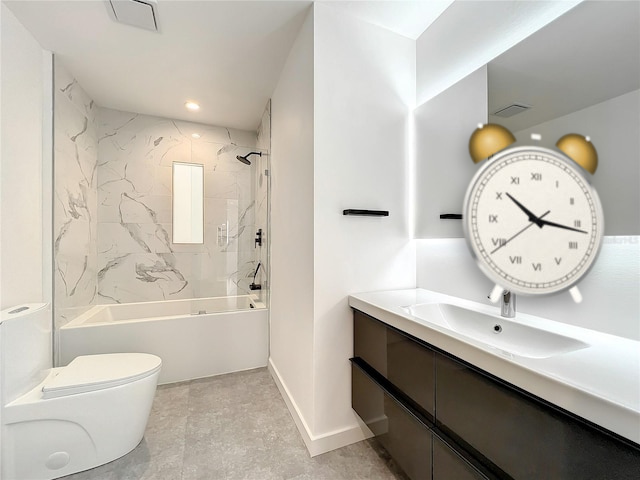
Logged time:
10h16m39s
